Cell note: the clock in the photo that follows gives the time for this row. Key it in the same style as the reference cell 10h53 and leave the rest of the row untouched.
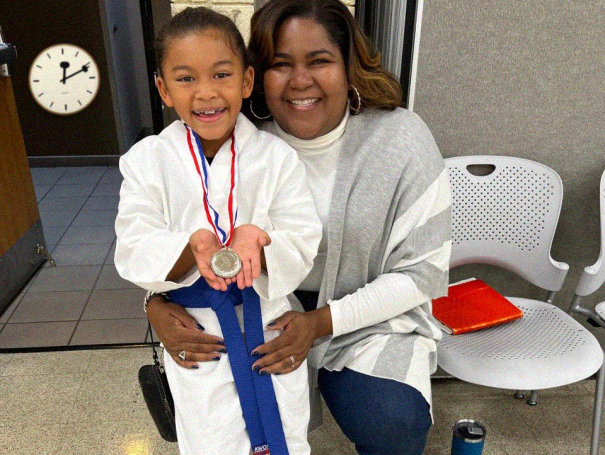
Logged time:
12h11
